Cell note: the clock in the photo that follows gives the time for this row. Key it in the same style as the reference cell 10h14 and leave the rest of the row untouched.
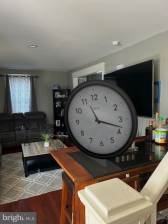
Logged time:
11h18
